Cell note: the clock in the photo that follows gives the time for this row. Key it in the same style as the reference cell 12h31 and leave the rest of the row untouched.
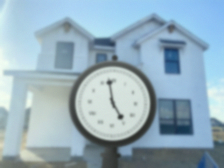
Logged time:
4h58
